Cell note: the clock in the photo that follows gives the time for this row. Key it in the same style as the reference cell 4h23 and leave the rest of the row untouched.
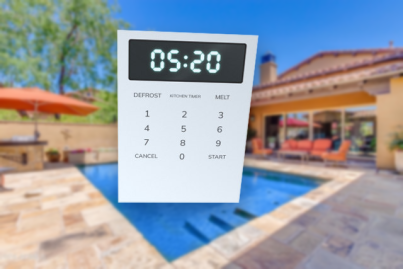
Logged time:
5h20
